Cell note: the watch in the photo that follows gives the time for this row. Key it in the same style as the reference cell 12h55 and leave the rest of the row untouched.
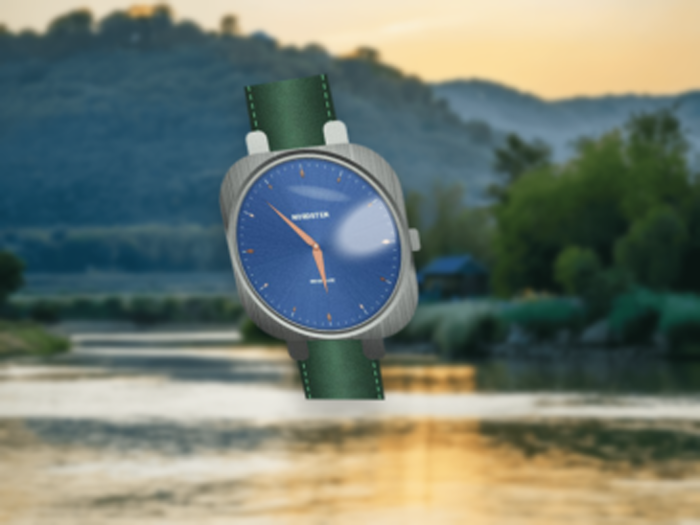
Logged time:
5h53
